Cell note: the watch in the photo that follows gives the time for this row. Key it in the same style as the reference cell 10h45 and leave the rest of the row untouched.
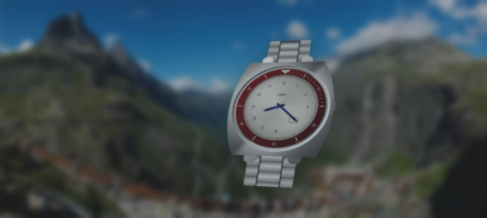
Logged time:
8h22
